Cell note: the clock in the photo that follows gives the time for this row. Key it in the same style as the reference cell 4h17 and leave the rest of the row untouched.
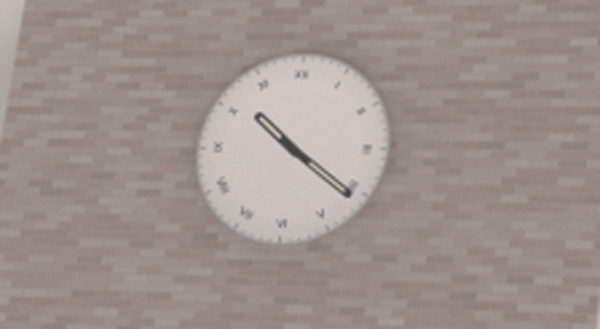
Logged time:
10h21
